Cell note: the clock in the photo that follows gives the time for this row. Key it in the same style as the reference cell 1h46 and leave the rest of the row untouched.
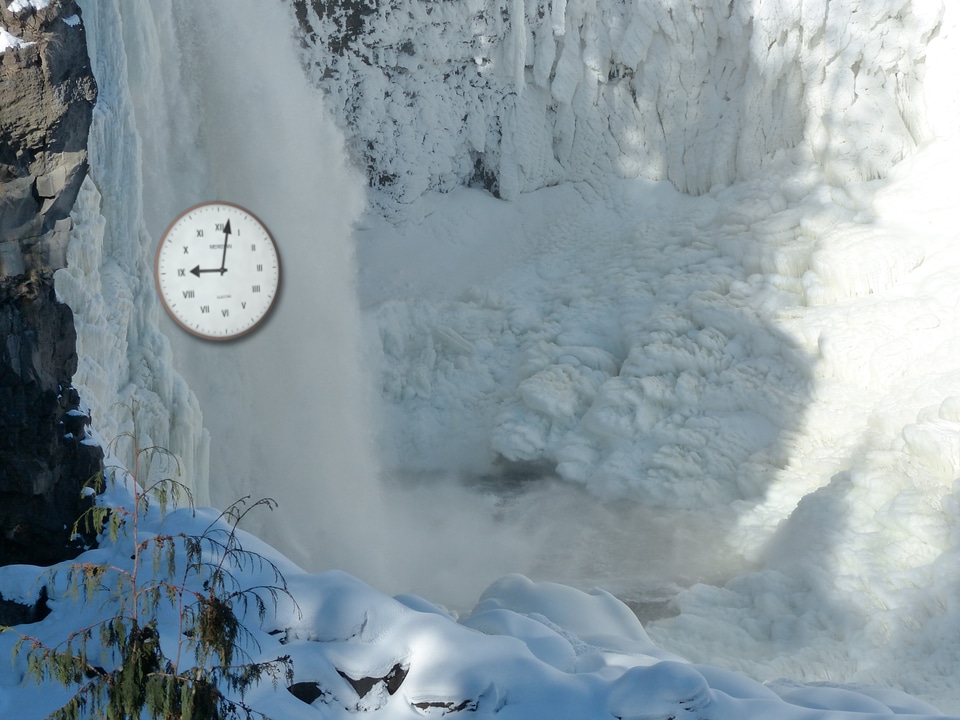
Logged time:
9h02
